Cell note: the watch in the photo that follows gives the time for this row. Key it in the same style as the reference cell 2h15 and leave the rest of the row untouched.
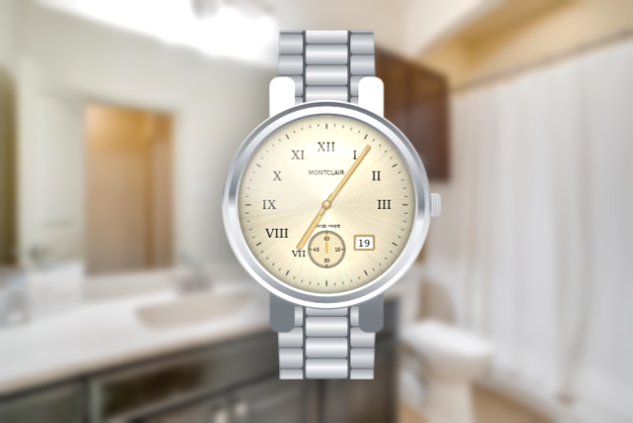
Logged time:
7h06
